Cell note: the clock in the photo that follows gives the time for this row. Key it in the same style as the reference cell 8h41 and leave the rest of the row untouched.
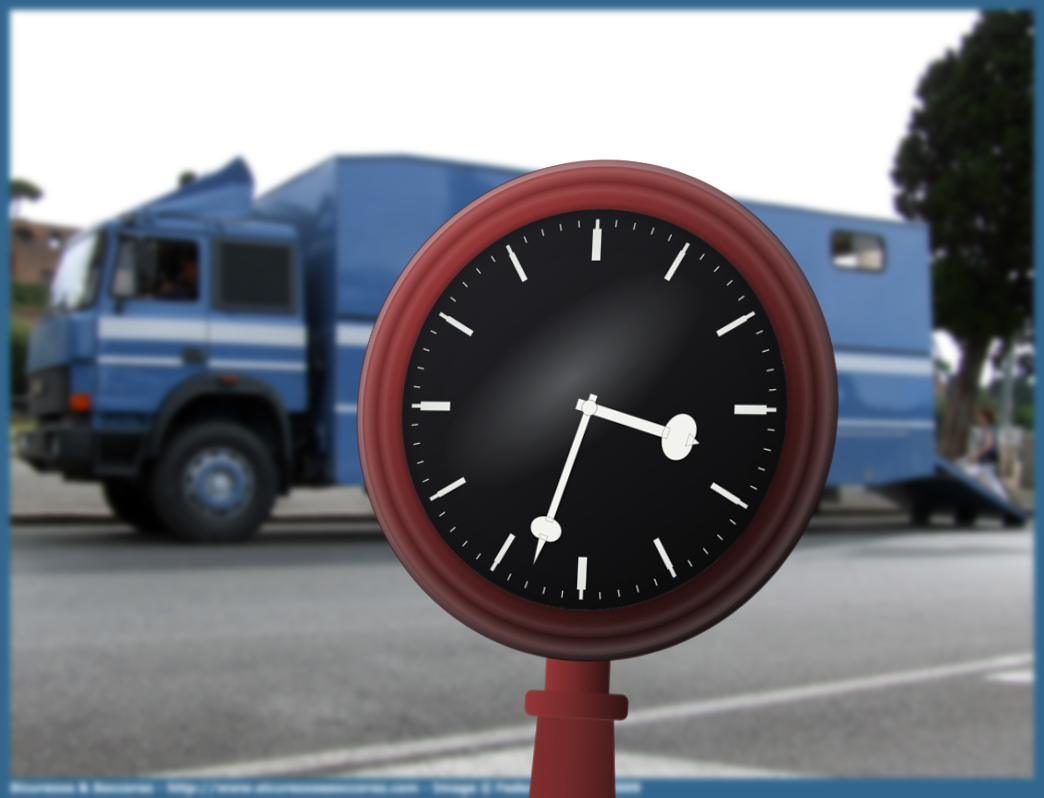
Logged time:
3h33
